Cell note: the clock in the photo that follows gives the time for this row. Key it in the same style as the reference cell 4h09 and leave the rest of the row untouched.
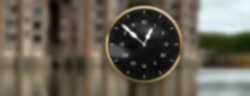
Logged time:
12h52
